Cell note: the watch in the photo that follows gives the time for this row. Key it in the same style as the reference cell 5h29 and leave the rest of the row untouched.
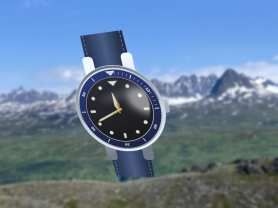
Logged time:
11h41
